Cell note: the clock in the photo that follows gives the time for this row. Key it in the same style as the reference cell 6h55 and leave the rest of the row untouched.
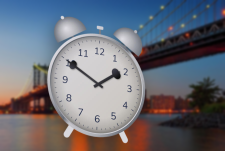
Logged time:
1h50
